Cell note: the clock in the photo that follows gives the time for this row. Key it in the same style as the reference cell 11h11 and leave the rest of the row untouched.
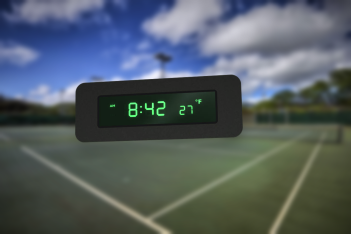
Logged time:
8h42
